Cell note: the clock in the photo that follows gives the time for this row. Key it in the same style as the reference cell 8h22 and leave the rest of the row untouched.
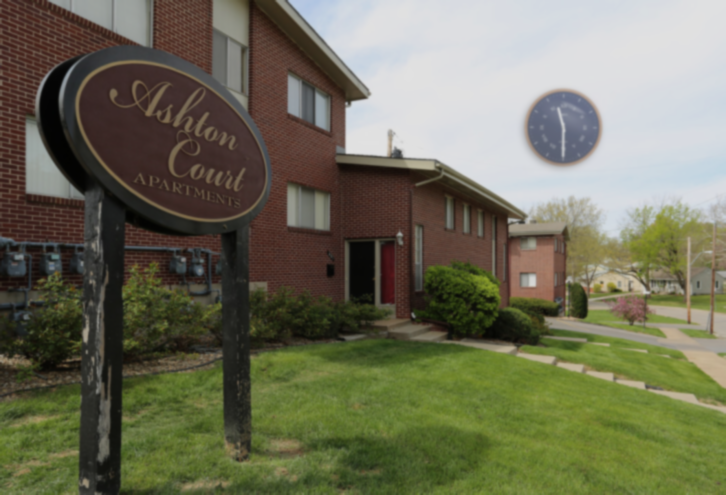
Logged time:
11h30
